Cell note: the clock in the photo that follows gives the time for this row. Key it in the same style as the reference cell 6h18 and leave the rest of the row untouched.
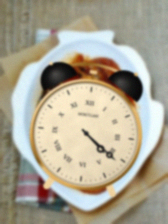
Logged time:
4h21
